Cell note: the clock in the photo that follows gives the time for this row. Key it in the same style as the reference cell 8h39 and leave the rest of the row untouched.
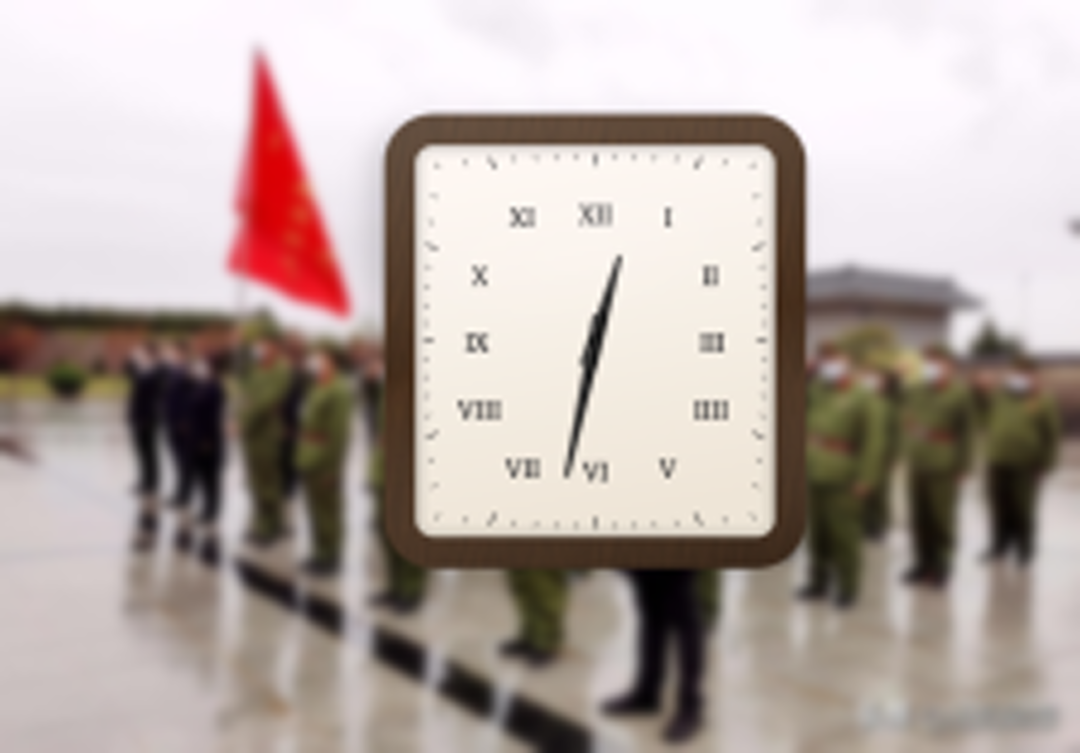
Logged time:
12h32
